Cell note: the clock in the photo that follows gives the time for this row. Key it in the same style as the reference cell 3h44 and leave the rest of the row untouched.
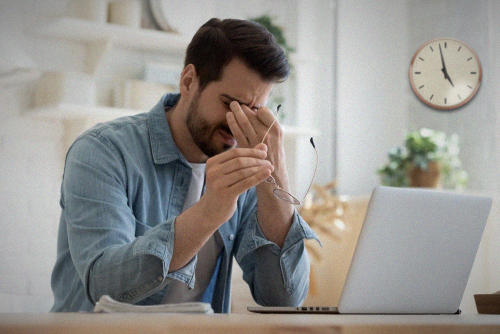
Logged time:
4h58
